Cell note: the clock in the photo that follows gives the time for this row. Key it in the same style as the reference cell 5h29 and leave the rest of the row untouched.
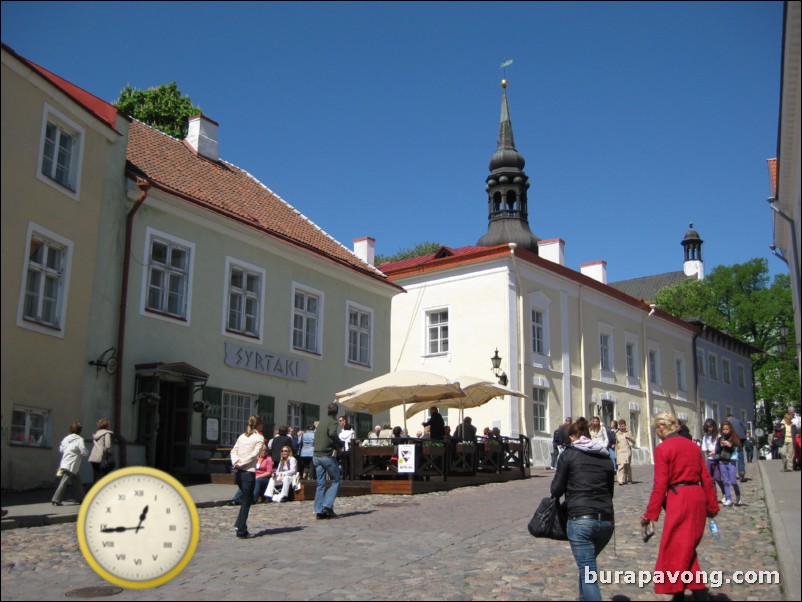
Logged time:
12h44
